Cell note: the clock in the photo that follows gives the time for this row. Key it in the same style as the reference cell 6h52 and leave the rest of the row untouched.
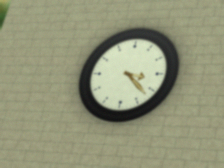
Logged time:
3h22
